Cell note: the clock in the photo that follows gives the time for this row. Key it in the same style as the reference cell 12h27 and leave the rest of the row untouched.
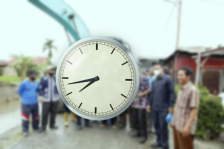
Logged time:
7h43
